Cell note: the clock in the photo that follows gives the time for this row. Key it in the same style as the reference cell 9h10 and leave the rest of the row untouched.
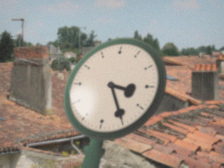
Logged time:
3h25
